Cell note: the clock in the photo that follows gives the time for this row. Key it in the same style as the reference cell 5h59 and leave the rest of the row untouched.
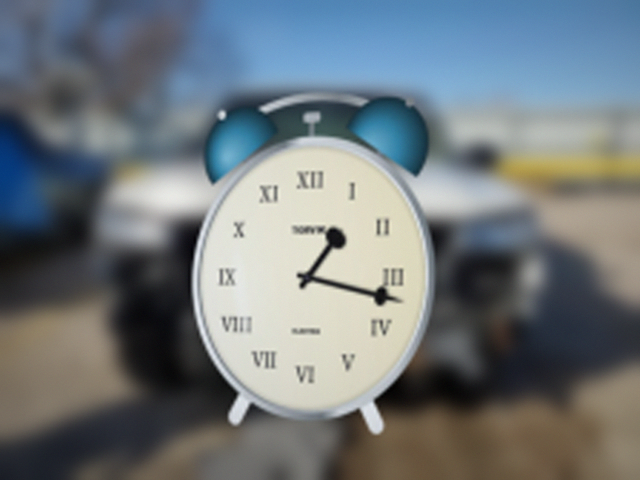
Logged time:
1h17
